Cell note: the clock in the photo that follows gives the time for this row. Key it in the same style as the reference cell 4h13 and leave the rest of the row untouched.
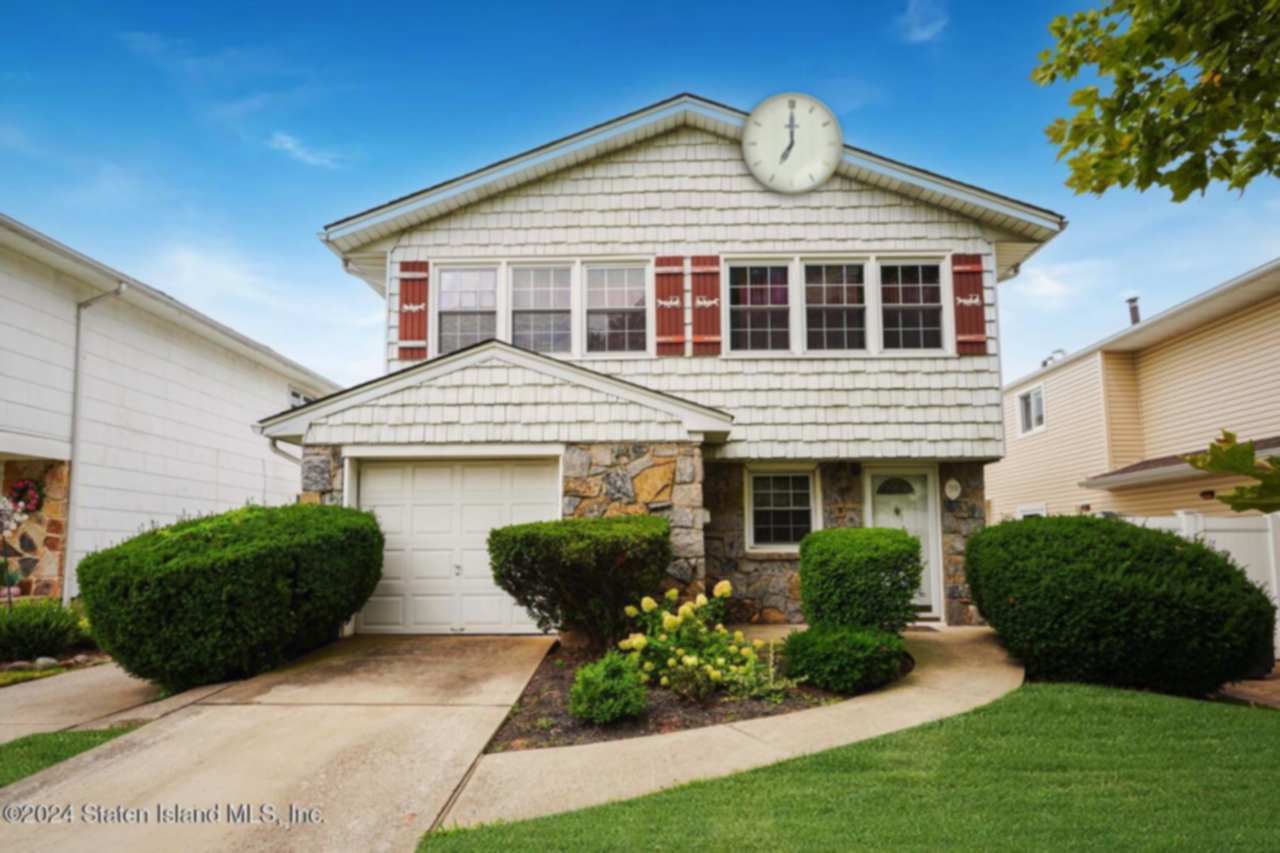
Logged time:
7h00
